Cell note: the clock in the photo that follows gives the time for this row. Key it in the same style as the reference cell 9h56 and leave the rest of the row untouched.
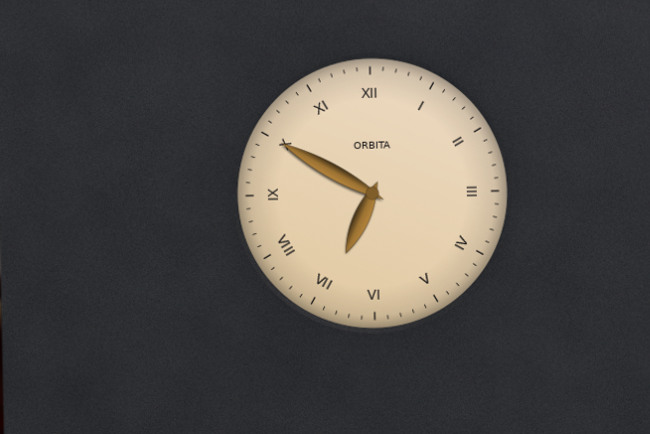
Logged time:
6h50
